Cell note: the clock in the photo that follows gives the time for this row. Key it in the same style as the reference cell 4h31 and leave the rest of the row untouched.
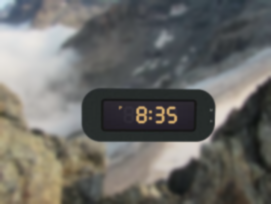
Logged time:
8h35
